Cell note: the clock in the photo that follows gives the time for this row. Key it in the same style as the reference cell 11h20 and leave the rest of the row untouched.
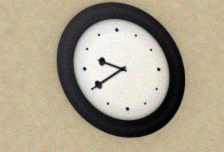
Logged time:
9h40
